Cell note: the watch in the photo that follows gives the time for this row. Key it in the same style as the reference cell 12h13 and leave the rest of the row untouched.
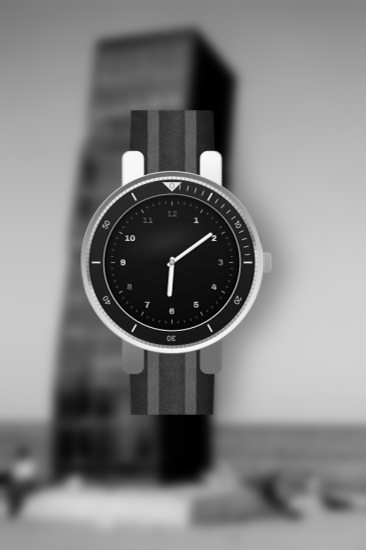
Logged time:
6h09
